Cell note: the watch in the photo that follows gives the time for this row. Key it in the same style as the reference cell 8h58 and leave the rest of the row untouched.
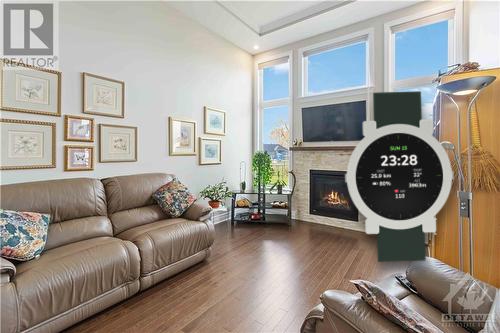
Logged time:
23h28
